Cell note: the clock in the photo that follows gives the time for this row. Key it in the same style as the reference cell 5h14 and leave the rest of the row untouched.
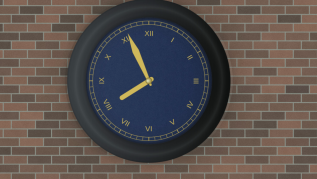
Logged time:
7h56
